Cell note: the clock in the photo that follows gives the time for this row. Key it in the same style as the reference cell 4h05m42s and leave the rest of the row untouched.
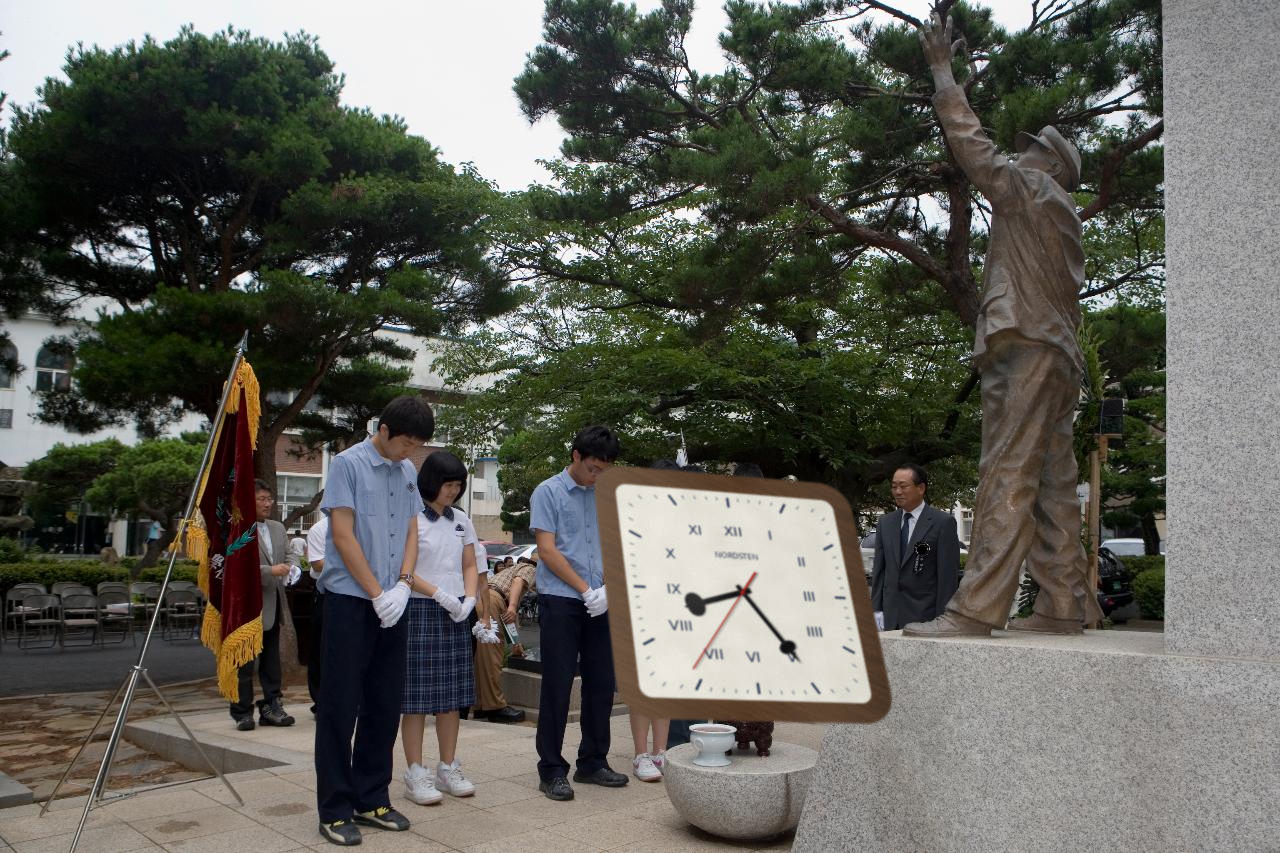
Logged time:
8h24m36s
